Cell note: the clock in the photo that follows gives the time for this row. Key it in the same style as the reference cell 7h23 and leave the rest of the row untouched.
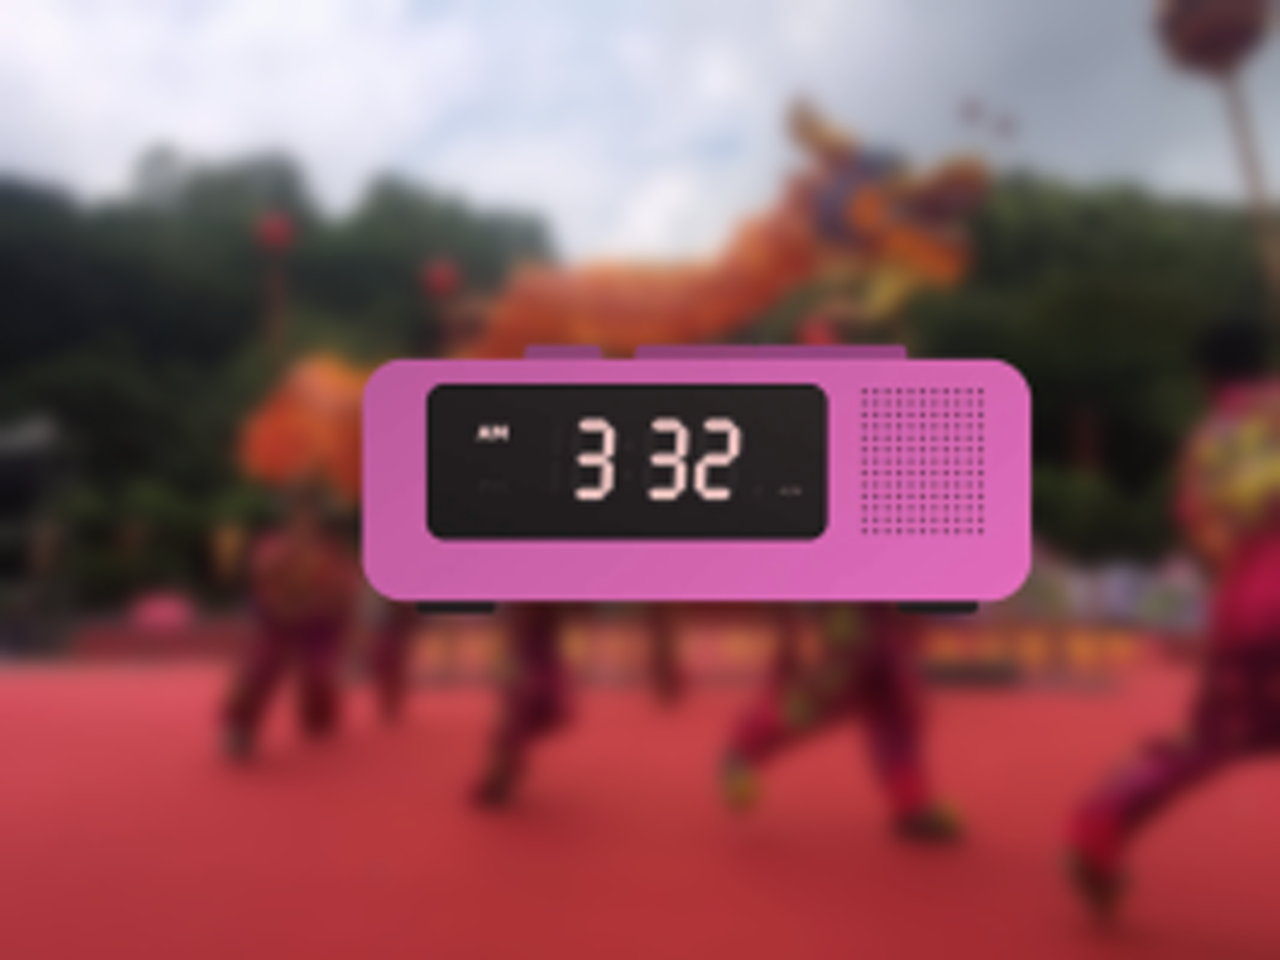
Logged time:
3h32
